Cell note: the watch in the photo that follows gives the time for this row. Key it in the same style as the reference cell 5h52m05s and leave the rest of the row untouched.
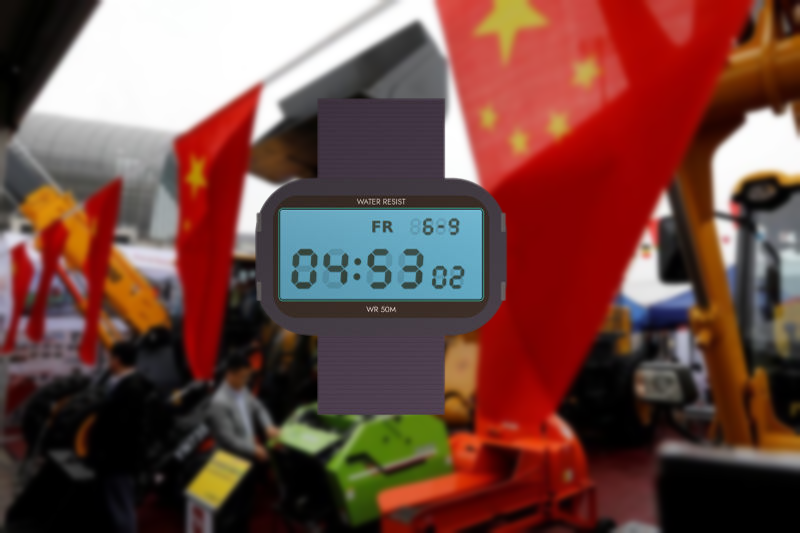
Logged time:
4h53m02s
